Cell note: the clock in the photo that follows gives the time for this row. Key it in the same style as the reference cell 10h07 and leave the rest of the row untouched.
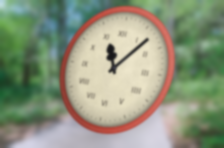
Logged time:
11h07
